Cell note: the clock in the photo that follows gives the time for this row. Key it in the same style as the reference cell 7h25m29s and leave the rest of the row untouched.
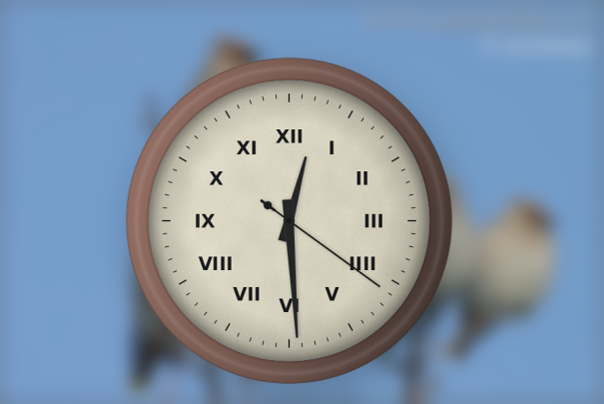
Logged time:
12h29m21s
